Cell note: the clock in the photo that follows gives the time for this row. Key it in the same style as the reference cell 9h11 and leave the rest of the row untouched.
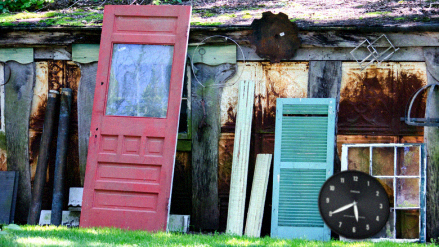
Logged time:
5h40
